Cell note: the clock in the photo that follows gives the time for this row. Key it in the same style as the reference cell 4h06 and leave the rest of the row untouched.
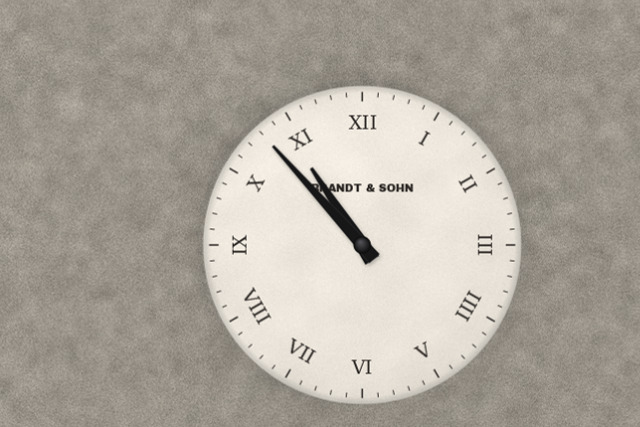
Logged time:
10h53
